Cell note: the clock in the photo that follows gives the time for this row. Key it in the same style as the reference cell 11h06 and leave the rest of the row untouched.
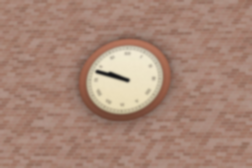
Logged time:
9h48
